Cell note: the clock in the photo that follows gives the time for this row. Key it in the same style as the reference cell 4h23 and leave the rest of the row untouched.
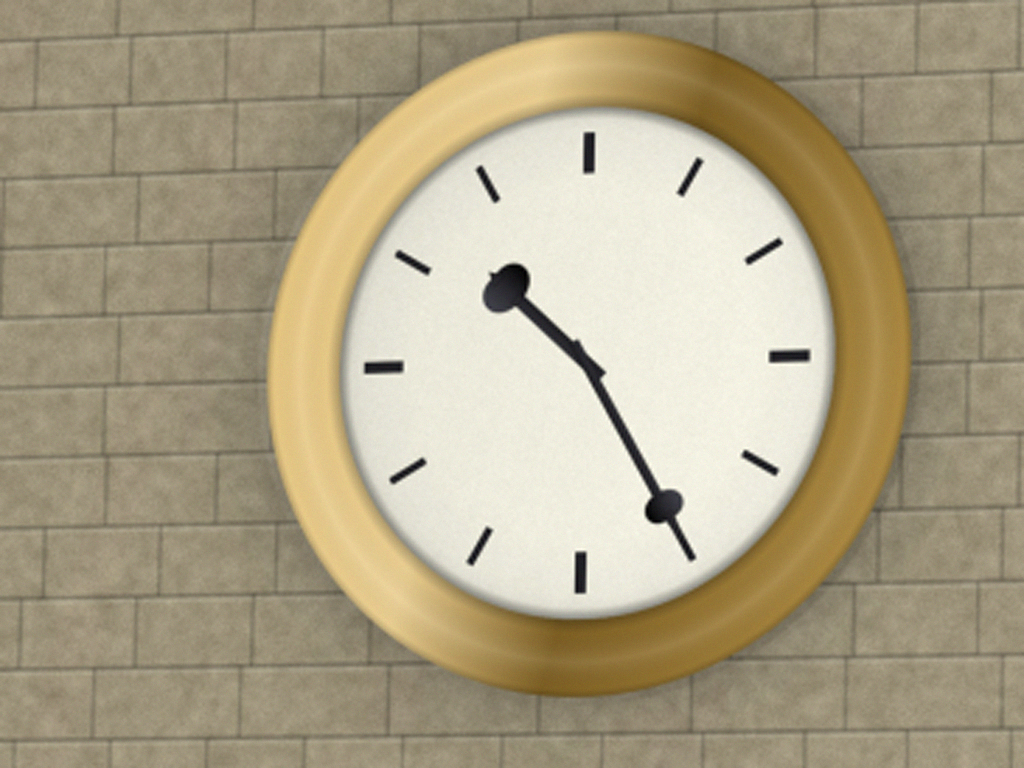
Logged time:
10h25
